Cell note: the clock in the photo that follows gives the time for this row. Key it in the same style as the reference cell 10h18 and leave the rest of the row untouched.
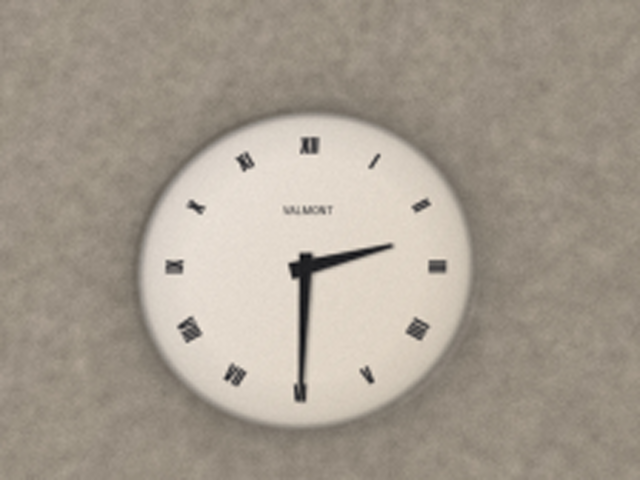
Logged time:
2h30
